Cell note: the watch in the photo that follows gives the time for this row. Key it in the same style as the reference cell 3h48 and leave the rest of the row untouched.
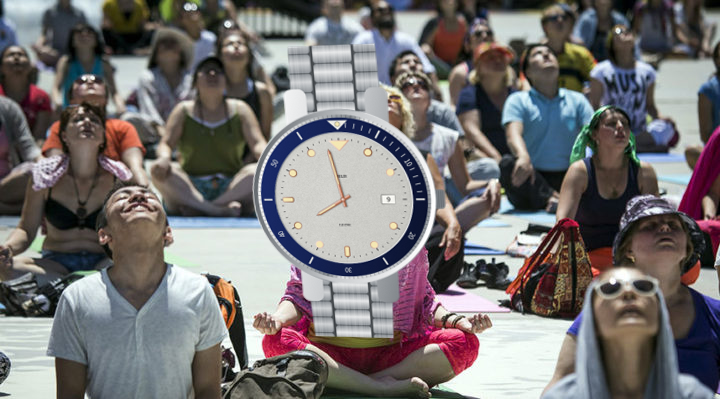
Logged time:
7h58
